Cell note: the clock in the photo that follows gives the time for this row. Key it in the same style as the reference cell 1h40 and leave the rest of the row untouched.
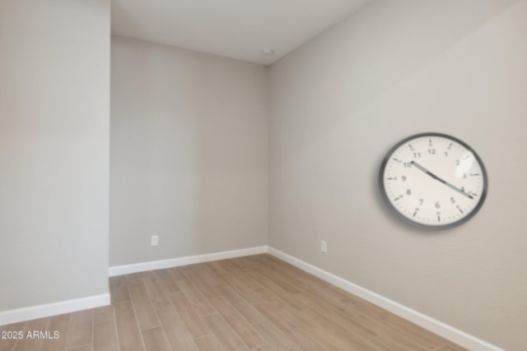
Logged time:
10h21
